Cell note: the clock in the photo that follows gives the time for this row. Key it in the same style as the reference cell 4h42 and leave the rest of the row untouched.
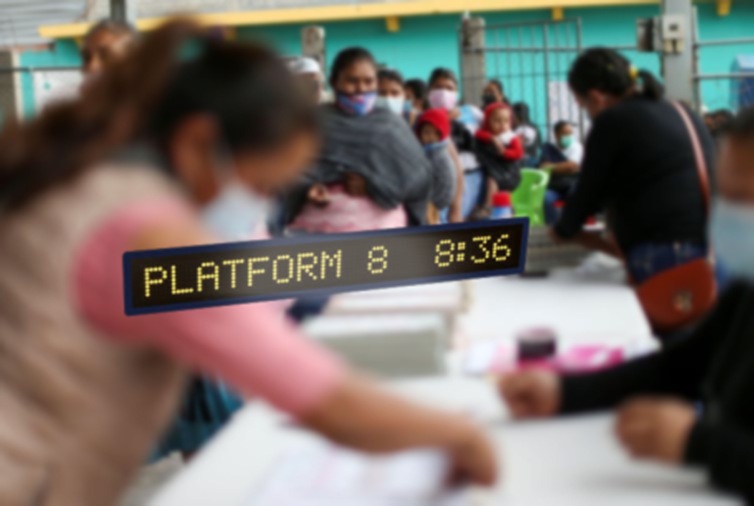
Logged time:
8h36
